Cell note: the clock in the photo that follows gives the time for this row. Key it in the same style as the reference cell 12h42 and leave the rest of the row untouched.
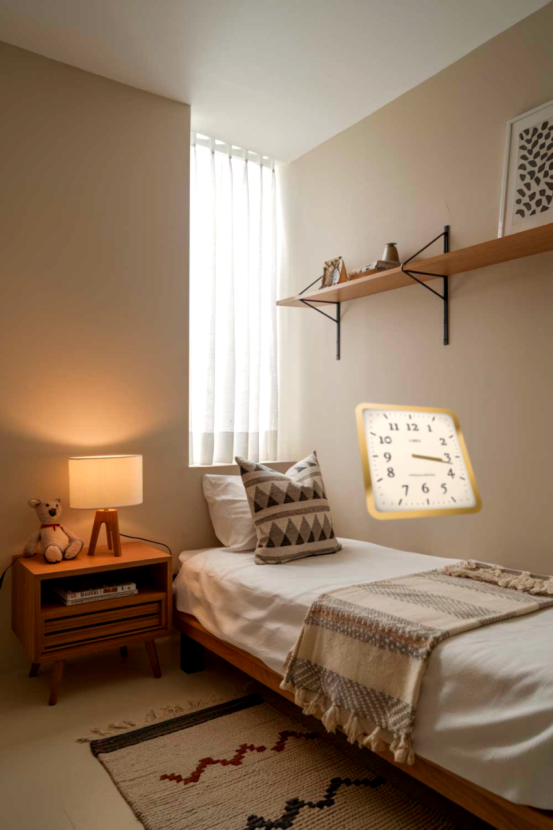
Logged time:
3h17
